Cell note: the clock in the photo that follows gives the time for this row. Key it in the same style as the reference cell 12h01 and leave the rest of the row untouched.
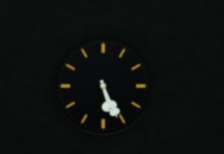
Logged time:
5h26
